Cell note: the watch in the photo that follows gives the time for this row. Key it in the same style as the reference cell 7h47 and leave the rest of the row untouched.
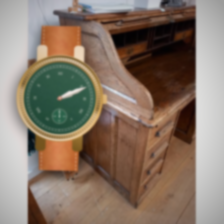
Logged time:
2h11
